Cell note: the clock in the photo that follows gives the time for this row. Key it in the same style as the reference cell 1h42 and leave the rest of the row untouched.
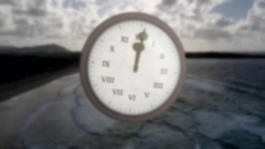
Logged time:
12h01
